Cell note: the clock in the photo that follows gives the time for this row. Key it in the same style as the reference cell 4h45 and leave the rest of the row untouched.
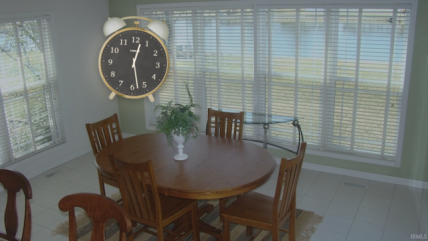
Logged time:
12h28
